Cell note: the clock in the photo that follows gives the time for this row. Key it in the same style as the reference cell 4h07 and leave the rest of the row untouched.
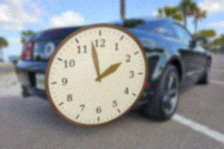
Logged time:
1h58
